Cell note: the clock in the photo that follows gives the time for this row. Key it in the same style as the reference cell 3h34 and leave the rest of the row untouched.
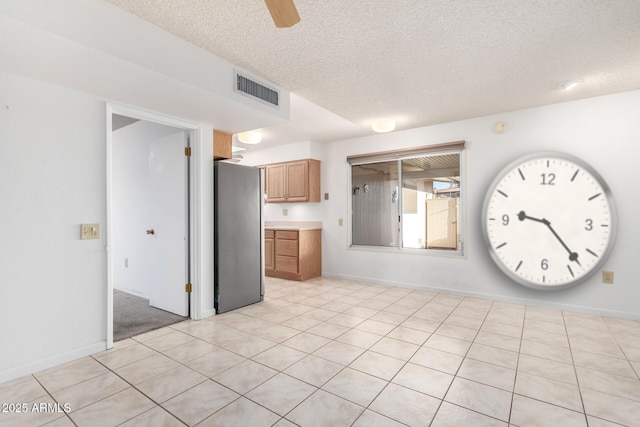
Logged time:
9h23
